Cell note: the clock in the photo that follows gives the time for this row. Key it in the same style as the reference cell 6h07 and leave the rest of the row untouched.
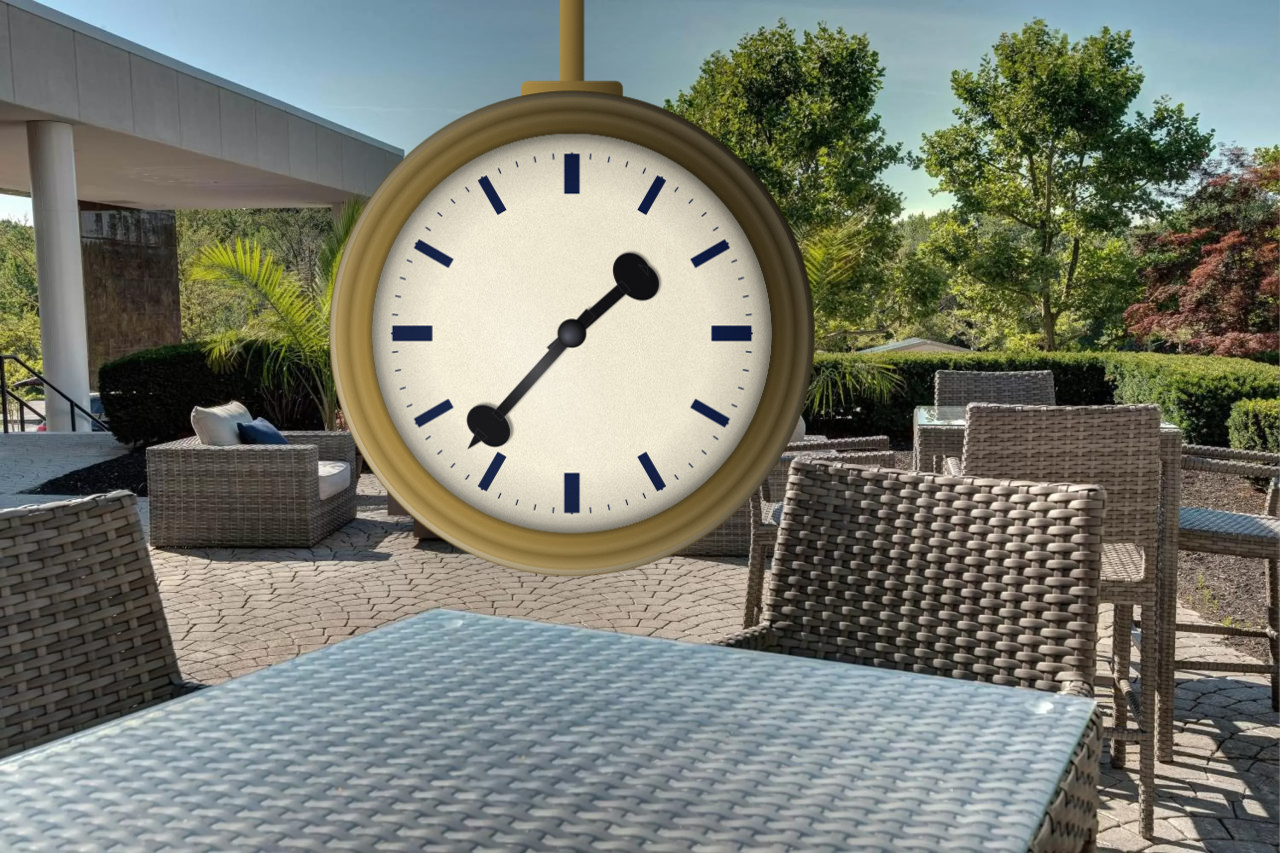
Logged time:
1h37
